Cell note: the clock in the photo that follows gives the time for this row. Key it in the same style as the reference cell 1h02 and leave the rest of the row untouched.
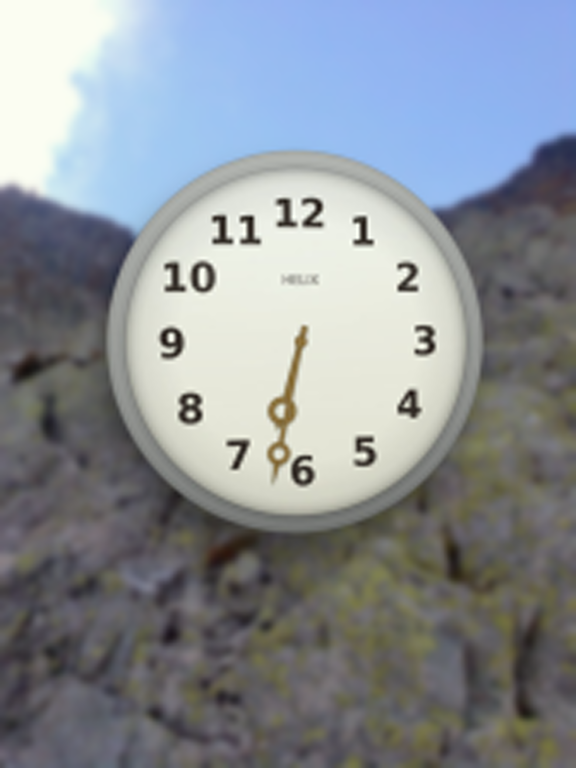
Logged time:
6h32
